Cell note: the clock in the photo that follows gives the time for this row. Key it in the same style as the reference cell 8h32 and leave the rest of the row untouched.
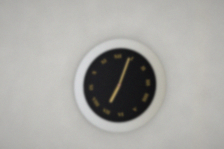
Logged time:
7h04
